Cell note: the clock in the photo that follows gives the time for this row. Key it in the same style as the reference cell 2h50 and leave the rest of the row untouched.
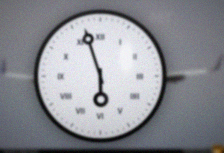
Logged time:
5h57
